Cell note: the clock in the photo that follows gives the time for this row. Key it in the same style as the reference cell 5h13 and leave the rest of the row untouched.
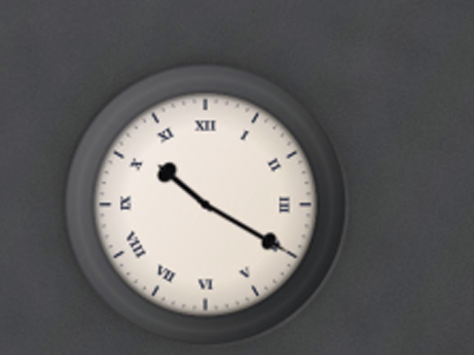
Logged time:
10h20
